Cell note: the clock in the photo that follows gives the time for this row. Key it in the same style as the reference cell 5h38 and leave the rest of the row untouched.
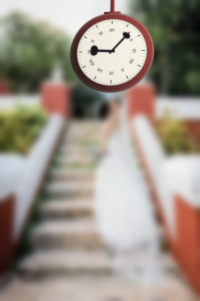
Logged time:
9h07
